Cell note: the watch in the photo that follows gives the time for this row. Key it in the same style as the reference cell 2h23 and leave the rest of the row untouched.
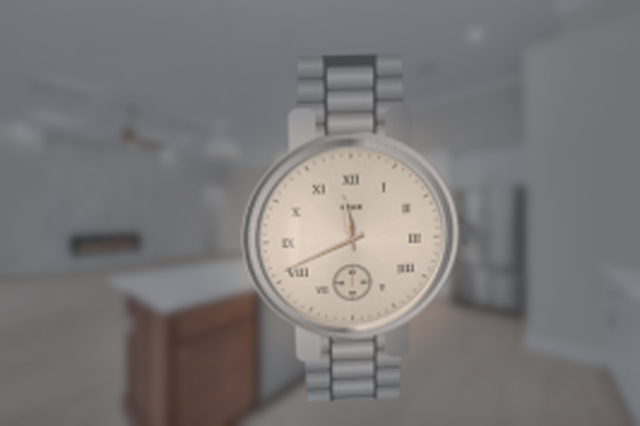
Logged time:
11h41
